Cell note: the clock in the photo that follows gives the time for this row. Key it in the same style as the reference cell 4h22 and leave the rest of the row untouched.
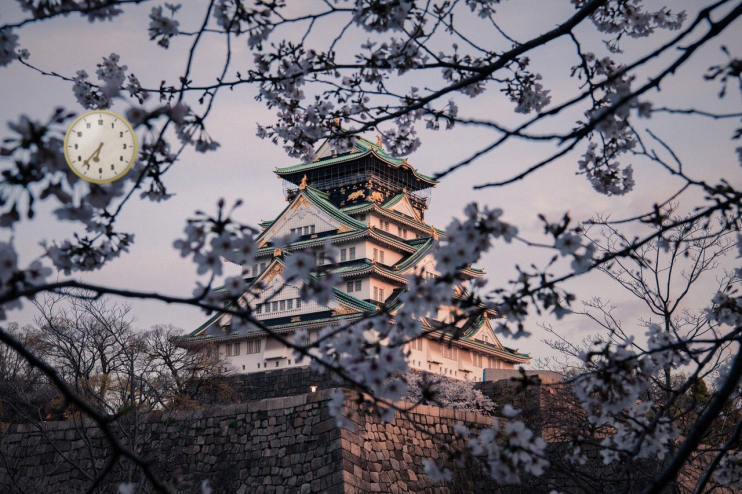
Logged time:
6h37
